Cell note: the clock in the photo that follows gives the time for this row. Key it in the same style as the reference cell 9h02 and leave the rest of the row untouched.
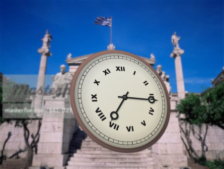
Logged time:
7h16
